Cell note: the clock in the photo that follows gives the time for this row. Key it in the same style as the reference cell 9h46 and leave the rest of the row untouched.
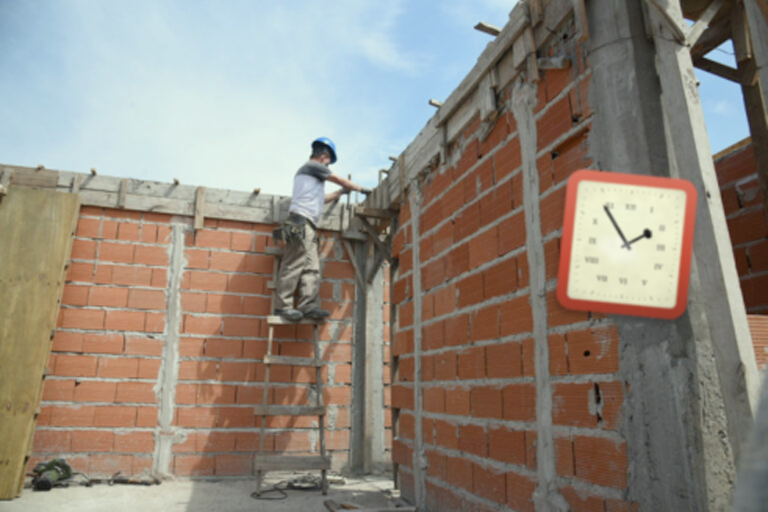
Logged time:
1h54
